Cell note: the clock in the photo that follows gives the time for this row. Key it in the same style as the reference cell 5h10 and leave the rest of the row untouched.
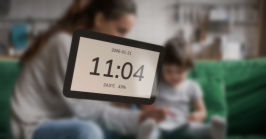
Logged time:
11h04
